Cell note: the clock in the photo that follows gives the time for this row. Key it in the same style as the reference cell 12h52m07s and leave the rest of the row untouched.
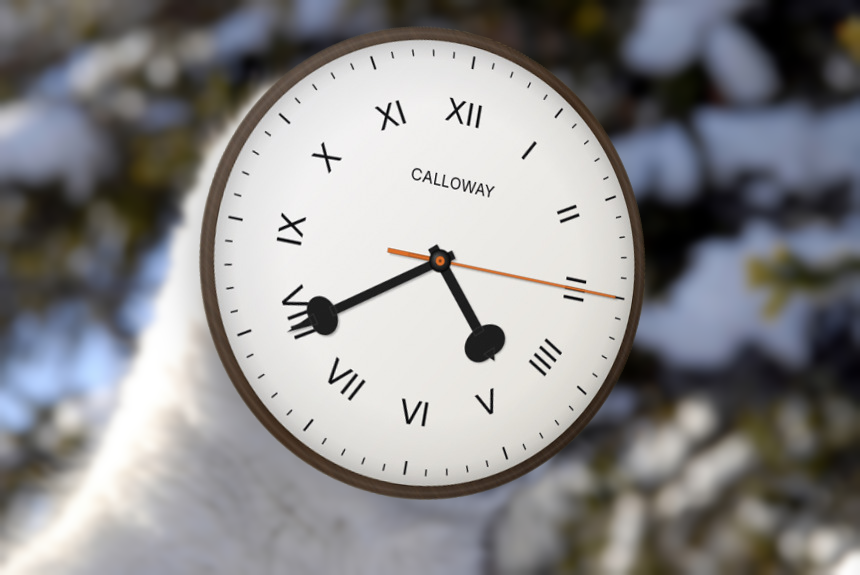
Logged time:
4h39m15s
